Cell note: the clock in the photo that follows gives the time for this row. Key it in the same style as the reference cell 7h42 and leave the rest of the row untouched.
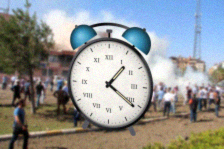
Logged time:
1h21
